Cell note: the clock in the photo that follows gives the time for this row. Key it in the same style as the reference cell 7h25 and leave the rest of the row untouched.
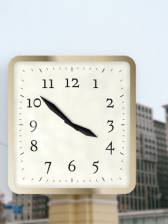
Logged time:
3h52
